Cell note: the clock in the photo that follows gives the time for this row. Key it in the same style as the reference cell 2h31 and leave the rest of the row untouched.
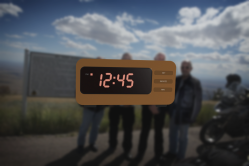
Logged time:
12h45
